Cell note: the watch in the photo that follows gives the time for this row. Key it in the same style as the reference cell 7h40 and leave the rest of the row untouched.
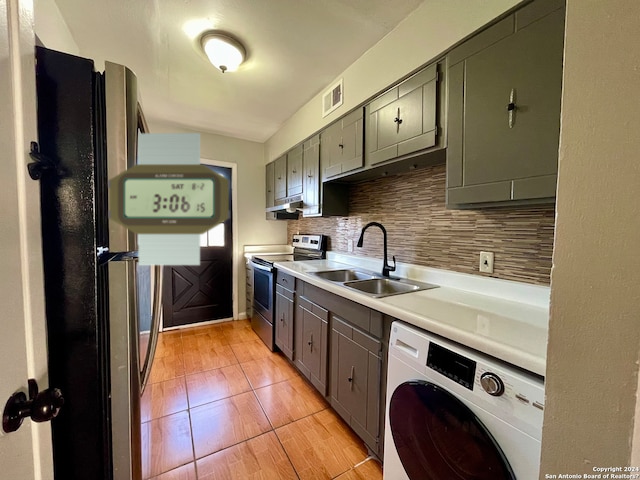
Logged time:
3h06
